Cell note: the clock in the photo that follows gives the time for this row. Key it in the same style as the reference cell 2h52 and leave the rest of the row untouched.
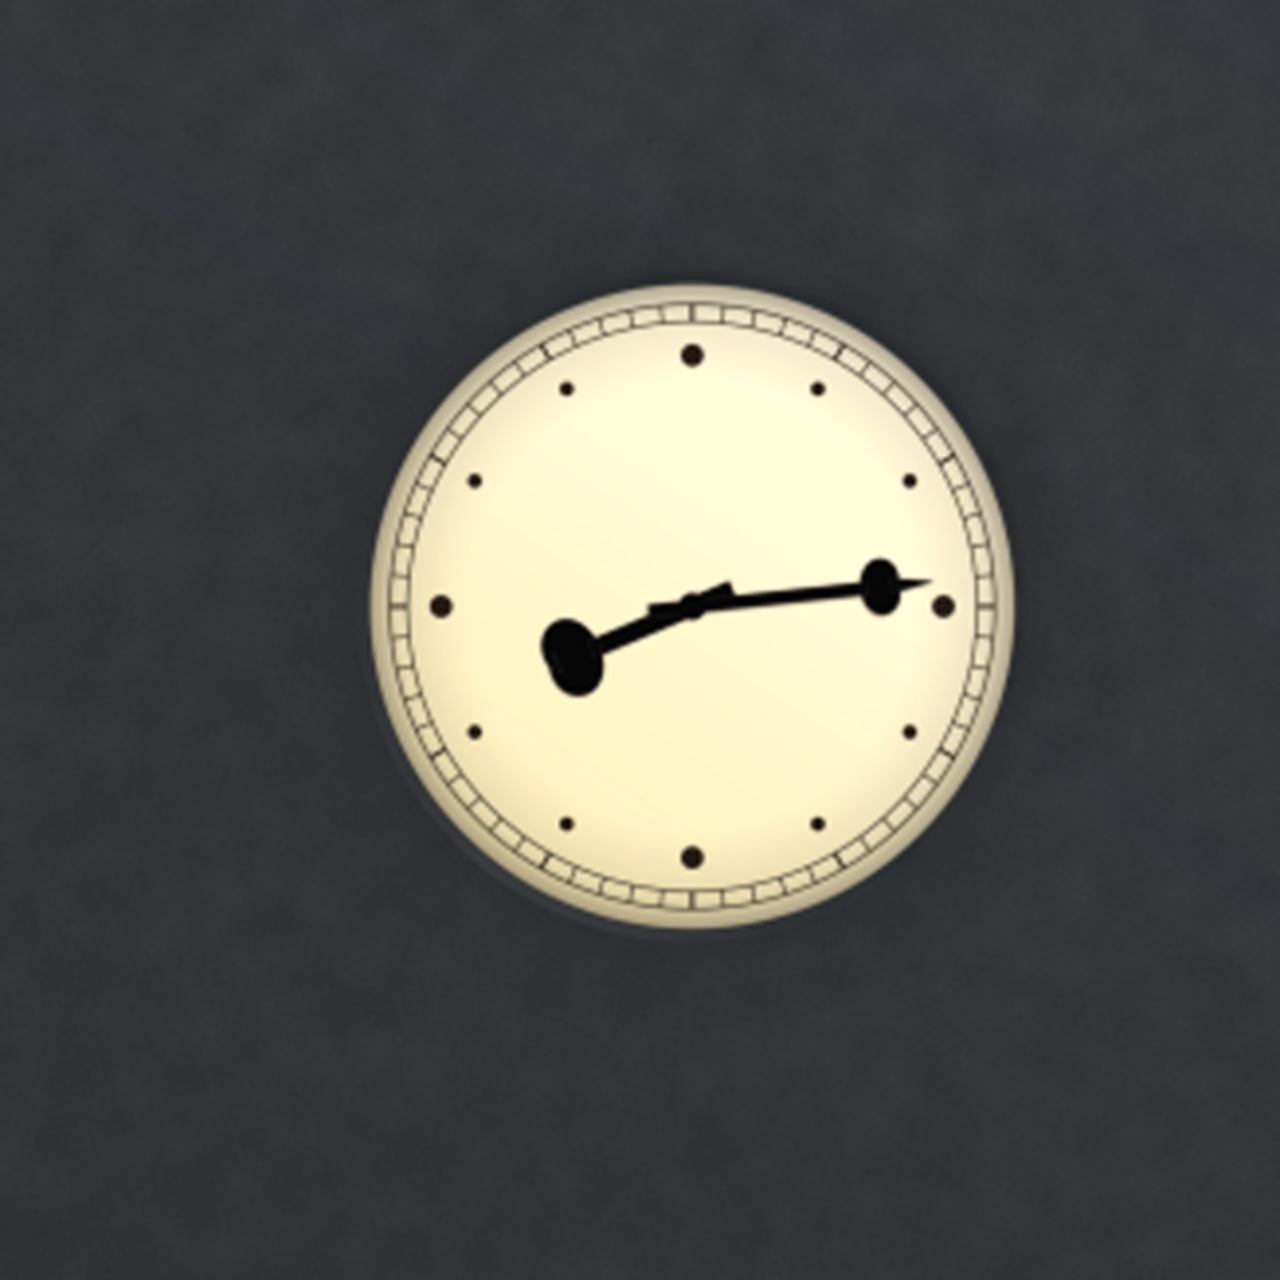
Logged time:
8h14
